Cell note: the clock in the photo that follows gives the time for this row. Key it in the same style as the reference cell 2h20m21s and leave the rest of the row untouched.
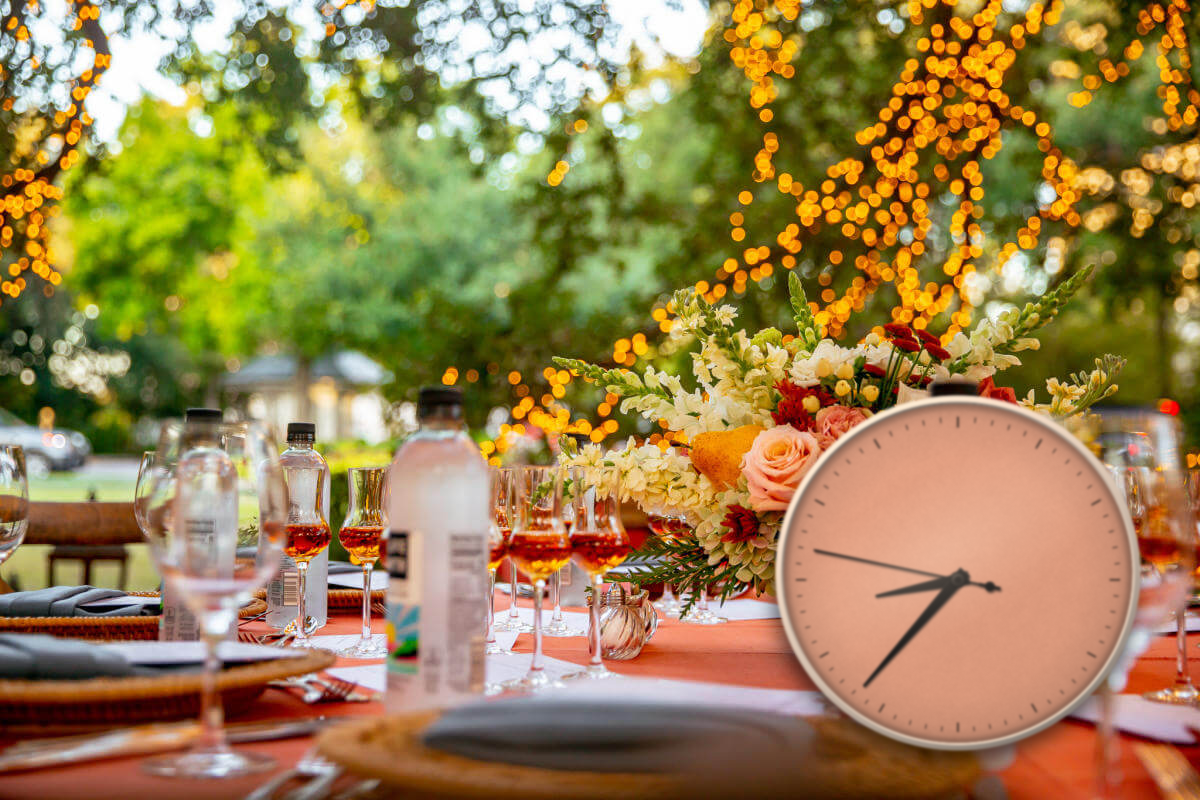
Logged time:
8h36m47s
